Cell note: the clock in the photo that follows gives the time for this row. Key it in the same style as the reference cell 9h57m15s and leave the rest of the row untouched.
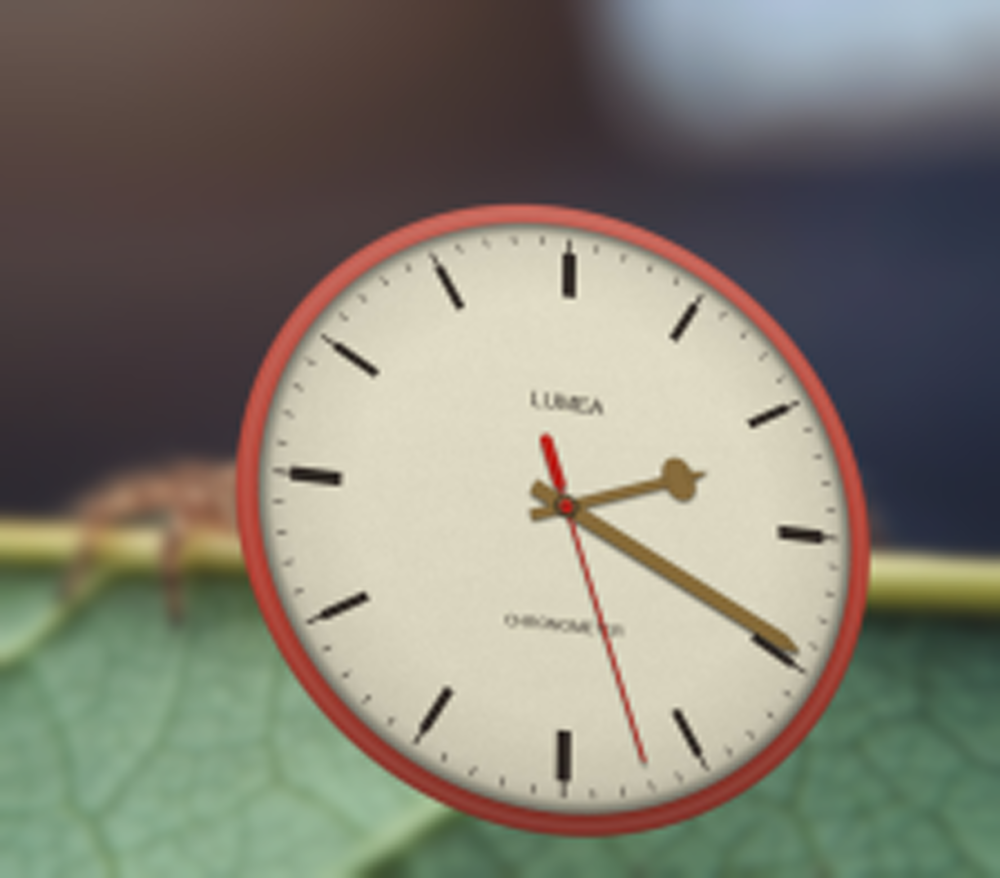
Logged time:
2h19m27s
